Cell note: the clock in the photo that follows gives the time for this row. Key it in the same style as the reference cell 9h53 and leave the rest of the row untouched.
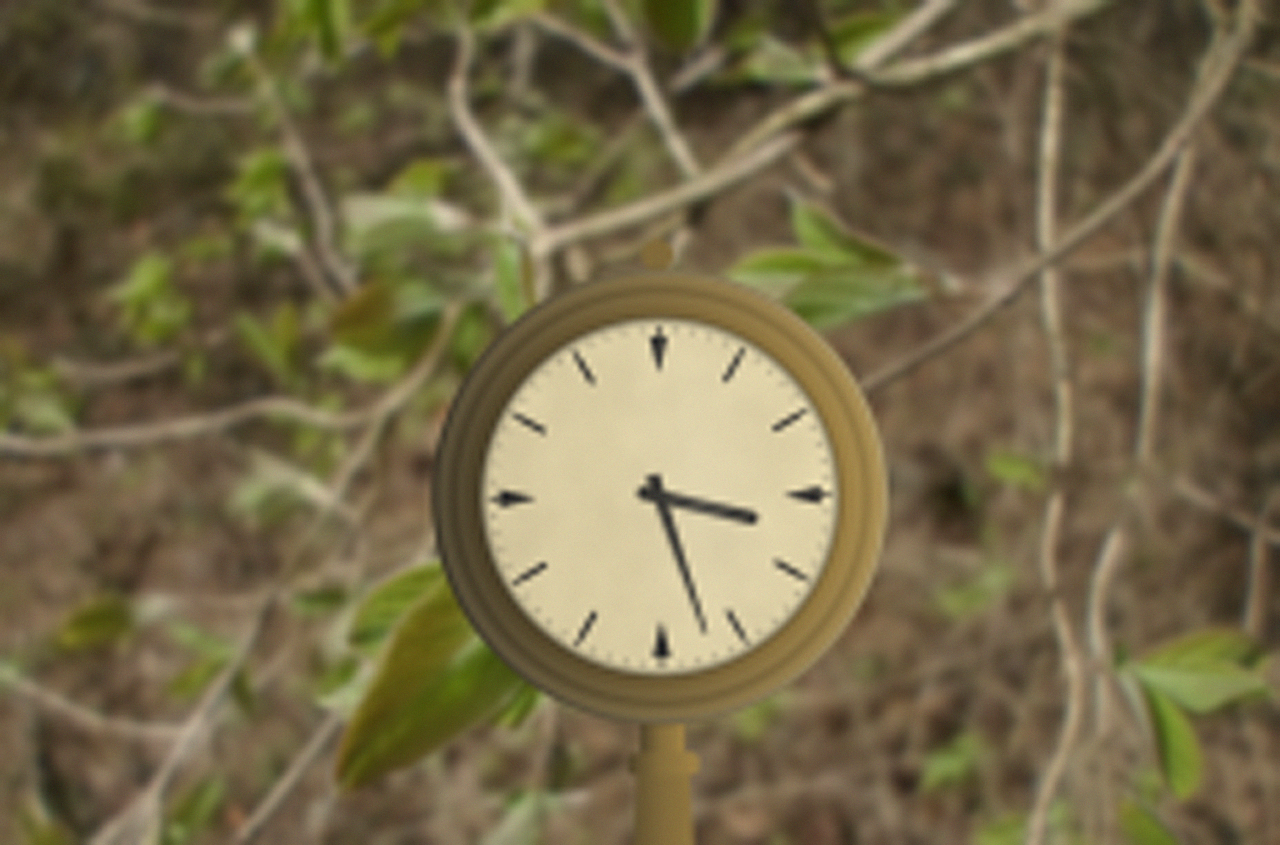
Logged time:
3h27
